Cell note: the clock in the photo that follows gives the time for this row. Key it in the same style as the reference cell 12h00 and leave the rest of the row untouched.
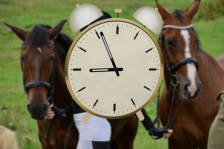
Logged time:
8h56
